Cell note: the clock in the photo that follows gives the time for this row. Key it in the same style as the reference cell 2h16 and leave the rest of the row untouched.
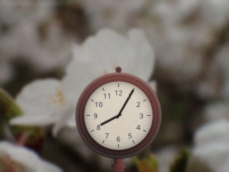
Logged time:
8h05
